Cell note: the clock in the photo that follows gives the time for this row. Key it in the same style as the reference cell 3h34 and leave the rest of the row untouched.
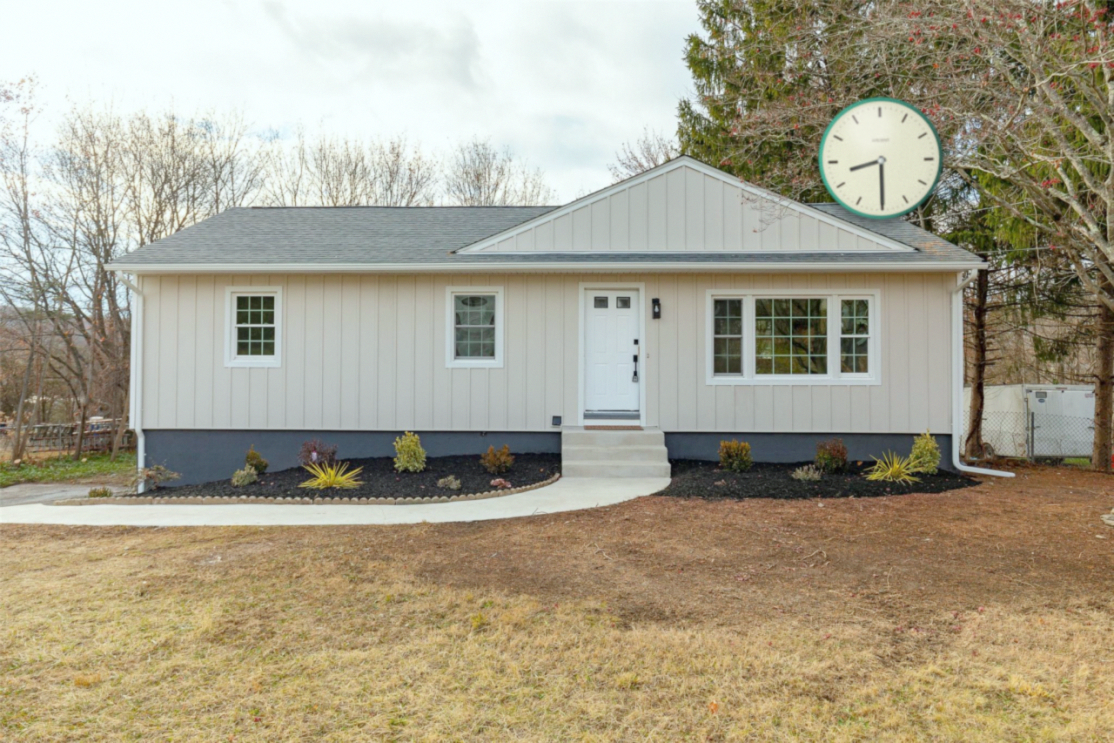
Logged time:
8h30
